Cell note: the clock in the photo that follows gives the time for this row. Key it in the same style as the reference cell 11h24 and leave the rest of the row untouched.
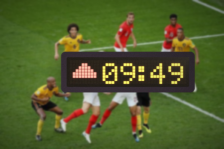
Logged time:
9h49
